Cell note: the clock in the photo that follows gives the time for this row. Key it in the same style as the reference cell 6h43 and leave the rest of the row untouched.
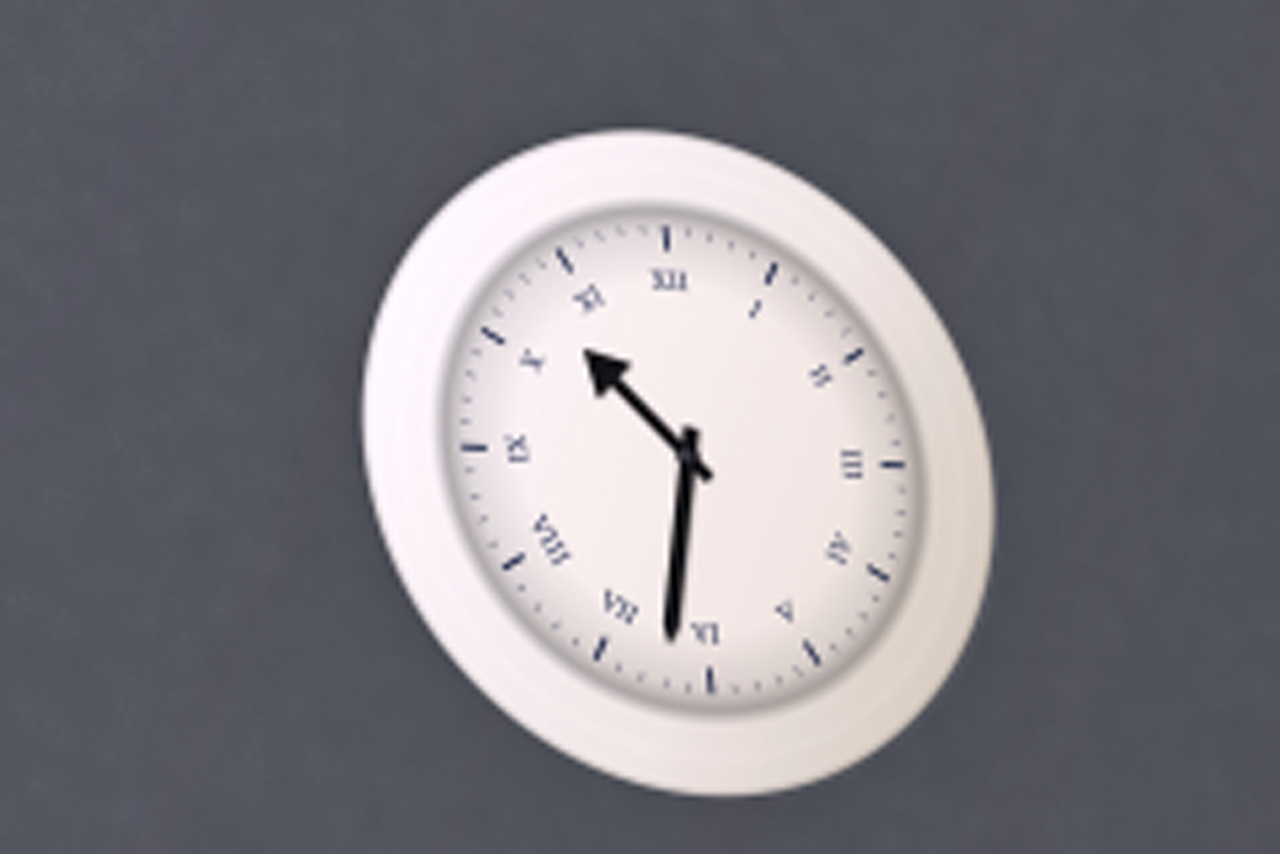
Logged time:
10h32
